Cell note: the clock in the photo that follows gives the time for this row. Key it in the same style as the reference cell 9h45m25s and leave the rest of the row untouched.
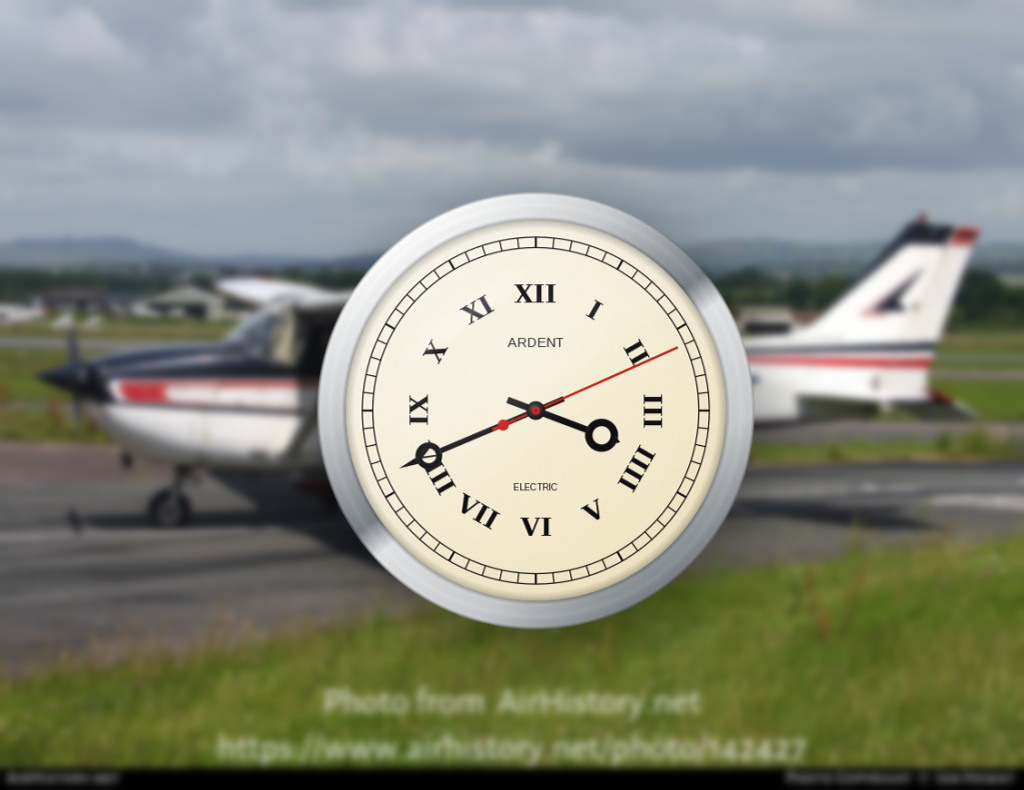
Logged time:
3h41m11s
